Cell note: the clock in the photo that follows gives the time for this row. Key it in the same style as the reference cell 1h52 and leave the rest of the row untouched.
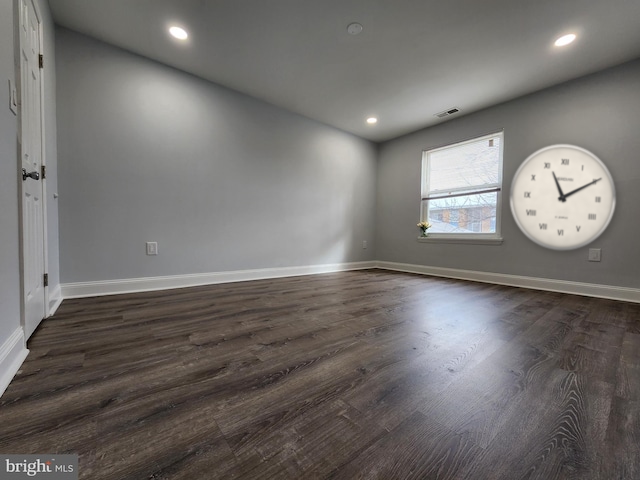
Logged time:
11h10
